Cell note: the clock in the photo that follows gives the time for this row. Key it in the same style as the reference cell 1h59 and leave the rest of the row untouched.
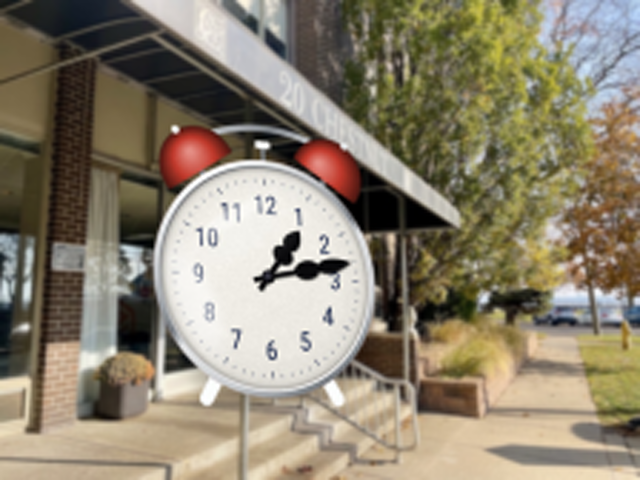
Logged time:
1h13
